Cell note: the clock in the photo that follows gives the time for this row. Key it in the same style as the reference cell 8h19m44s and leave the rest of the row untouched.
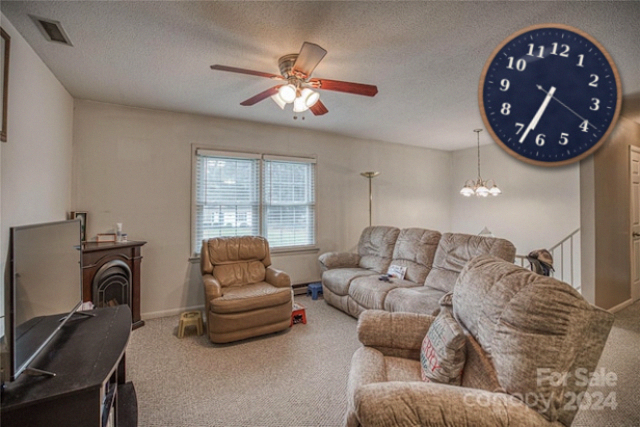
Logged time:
6h33m19s
